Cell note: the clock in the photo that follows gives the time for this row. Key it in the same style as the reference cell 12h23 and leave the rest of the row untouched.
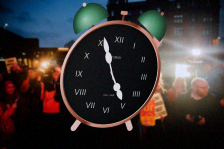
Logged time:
4h56
